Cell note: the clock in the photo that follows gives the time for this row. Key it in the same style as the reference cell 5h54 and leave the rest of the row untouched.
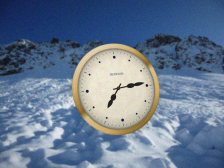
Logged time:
7h14
